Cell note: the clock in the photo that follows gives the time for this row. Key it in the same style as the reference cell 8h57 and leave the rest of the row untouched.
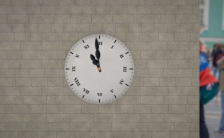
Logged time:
10h59
